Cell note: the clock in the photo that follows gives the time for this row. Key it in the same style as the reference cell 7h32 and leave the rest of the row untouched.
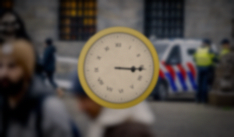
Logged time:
3h16
